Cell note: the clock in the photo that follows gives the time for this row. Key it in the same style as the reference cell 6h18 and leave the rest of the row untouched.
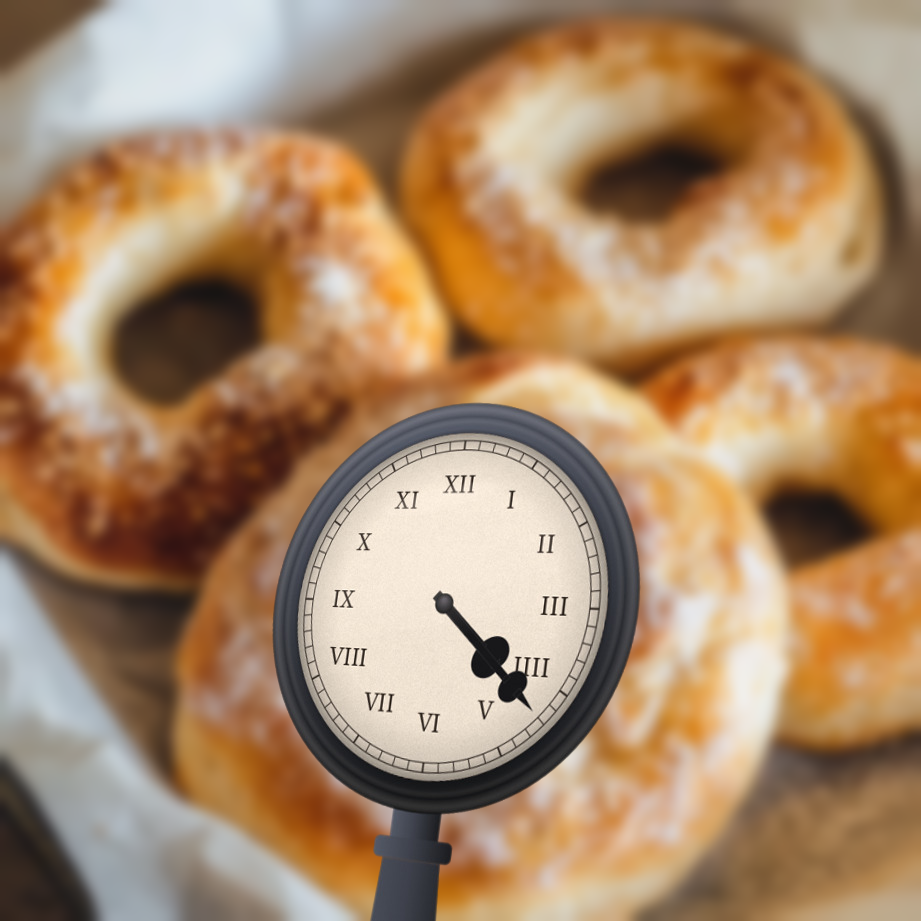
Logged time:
4h22
